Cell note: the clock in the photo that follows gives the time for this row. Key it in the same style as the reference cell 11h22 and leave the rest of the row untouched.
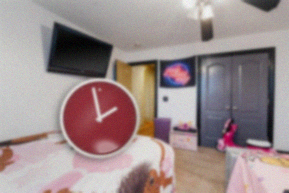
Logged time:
1h58
